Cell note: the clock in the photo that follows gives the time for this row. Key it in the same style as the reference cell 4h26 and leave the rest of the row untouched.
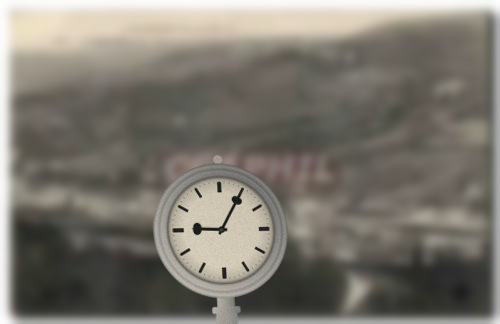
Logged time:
9h05
